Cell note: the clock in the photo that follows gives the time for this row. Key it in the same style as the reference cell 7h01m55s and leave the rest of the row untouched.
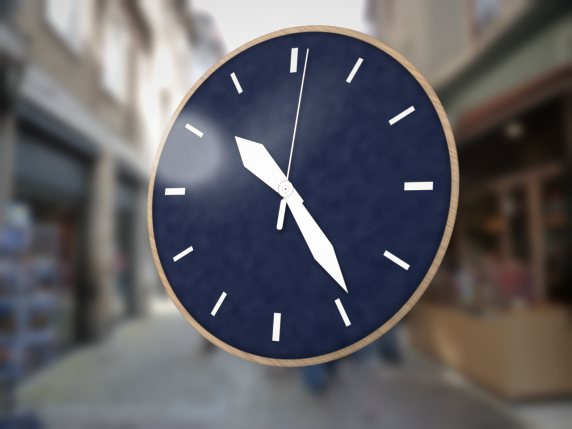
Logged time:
10h24m01s
